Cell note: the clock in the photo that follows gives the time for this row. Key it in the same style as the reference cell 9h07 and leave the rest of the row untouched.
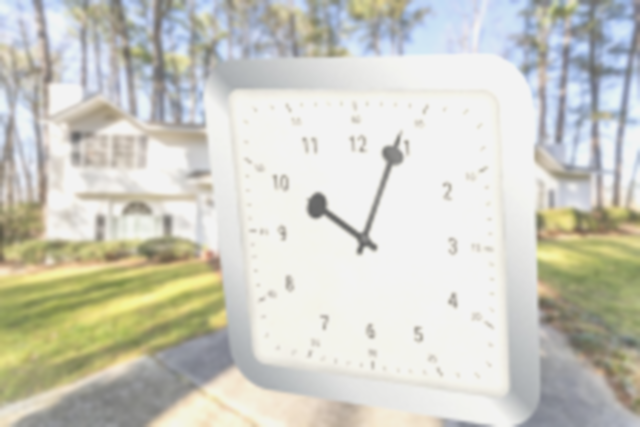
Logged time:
10h04
